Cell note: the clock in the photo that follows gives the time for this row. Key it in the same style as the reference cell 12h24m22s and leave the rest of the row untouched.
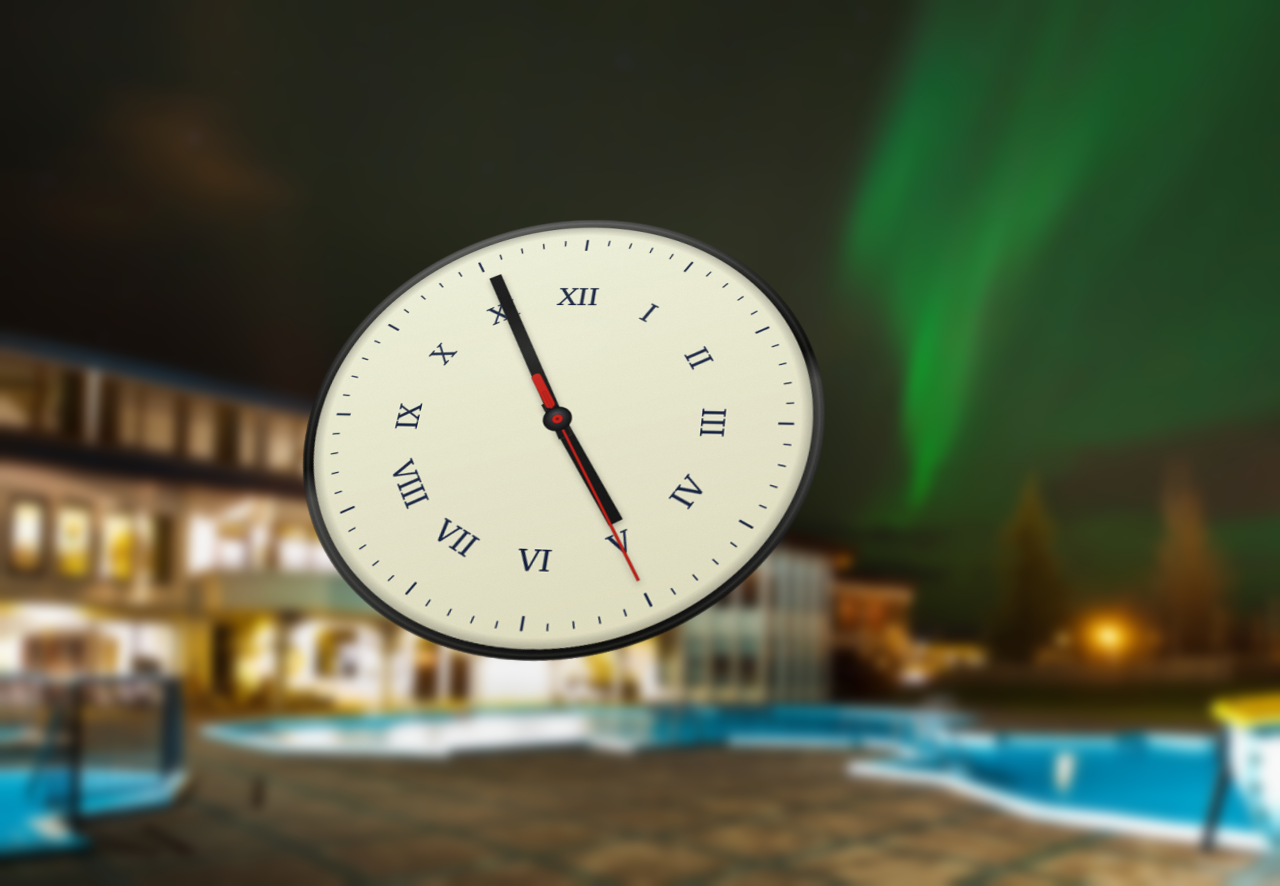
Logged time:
4h55m25s
